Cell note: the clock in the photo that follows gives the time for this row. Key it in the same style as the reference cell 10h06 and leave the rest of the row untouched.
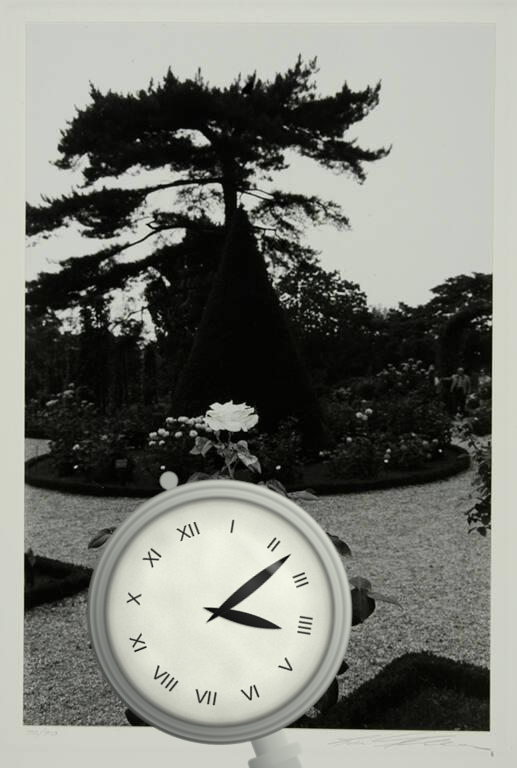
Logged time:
4h12
